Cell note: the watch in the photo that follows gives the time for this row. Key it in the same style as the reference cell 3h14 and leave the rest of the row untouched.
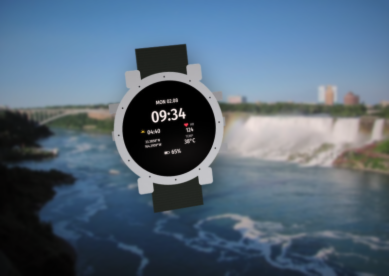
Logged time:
9h34
